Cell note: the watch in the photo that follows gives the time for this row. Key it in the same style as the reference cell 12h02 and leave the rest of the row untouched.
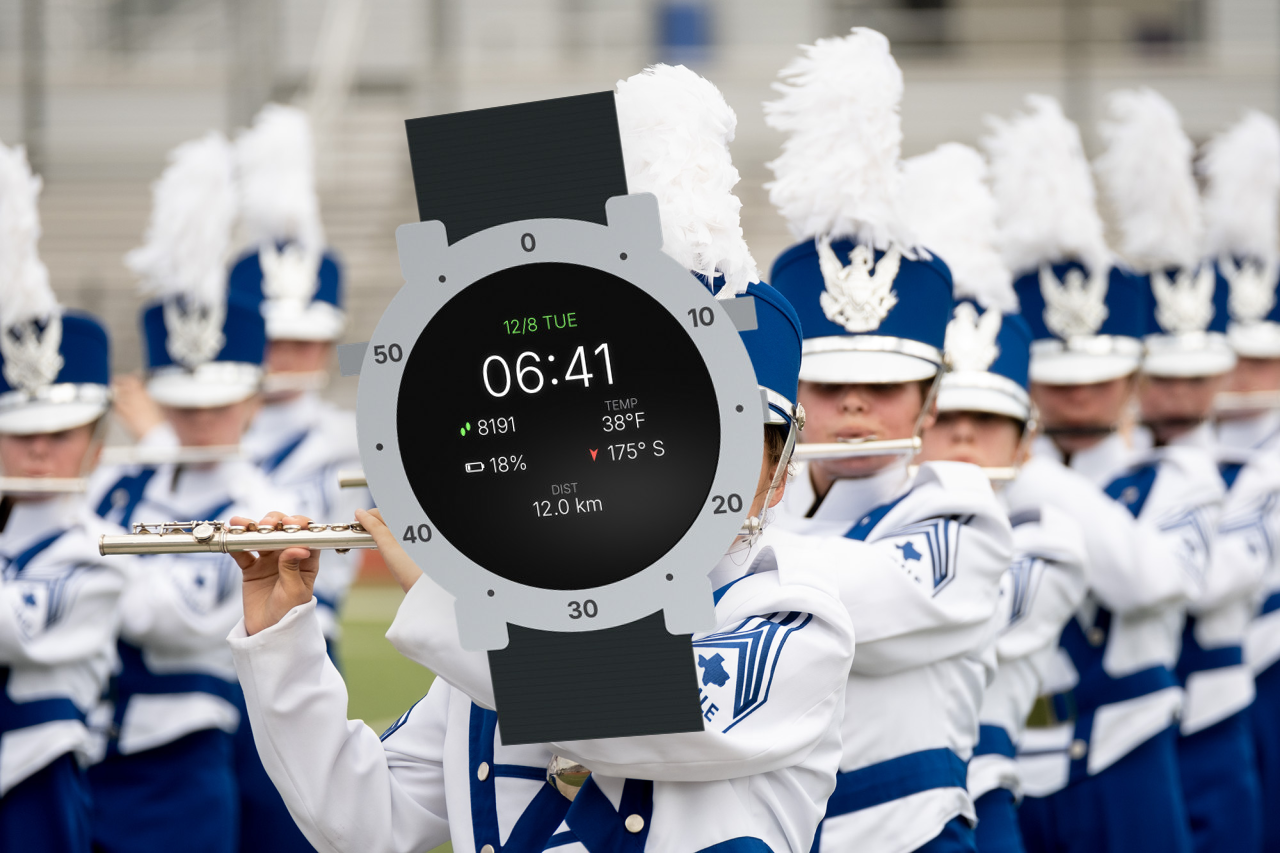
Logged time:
6h41
